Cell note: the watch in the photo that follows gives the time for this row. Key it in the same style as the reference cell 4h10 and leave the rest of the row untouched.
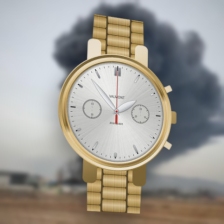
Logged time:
1h53
